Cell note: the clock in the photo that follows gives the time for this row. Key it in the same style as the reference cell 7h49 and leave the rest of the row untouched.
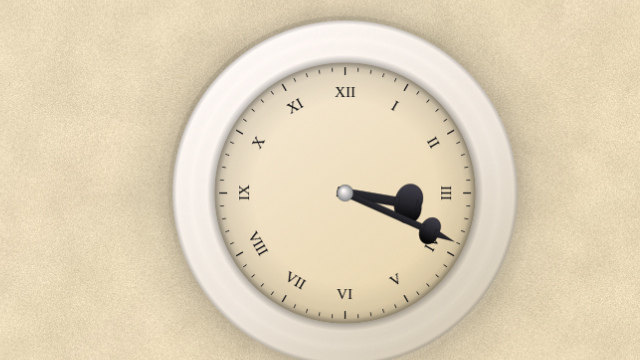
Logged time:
3h19
